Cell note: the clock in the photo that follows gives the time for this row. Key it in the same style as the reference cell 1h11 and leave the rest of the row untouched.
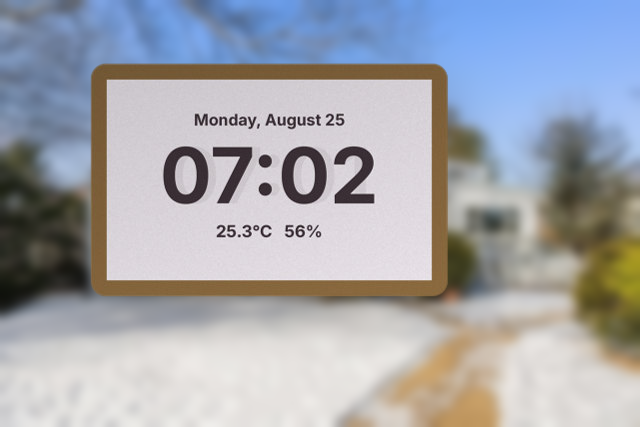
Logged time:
7h02
